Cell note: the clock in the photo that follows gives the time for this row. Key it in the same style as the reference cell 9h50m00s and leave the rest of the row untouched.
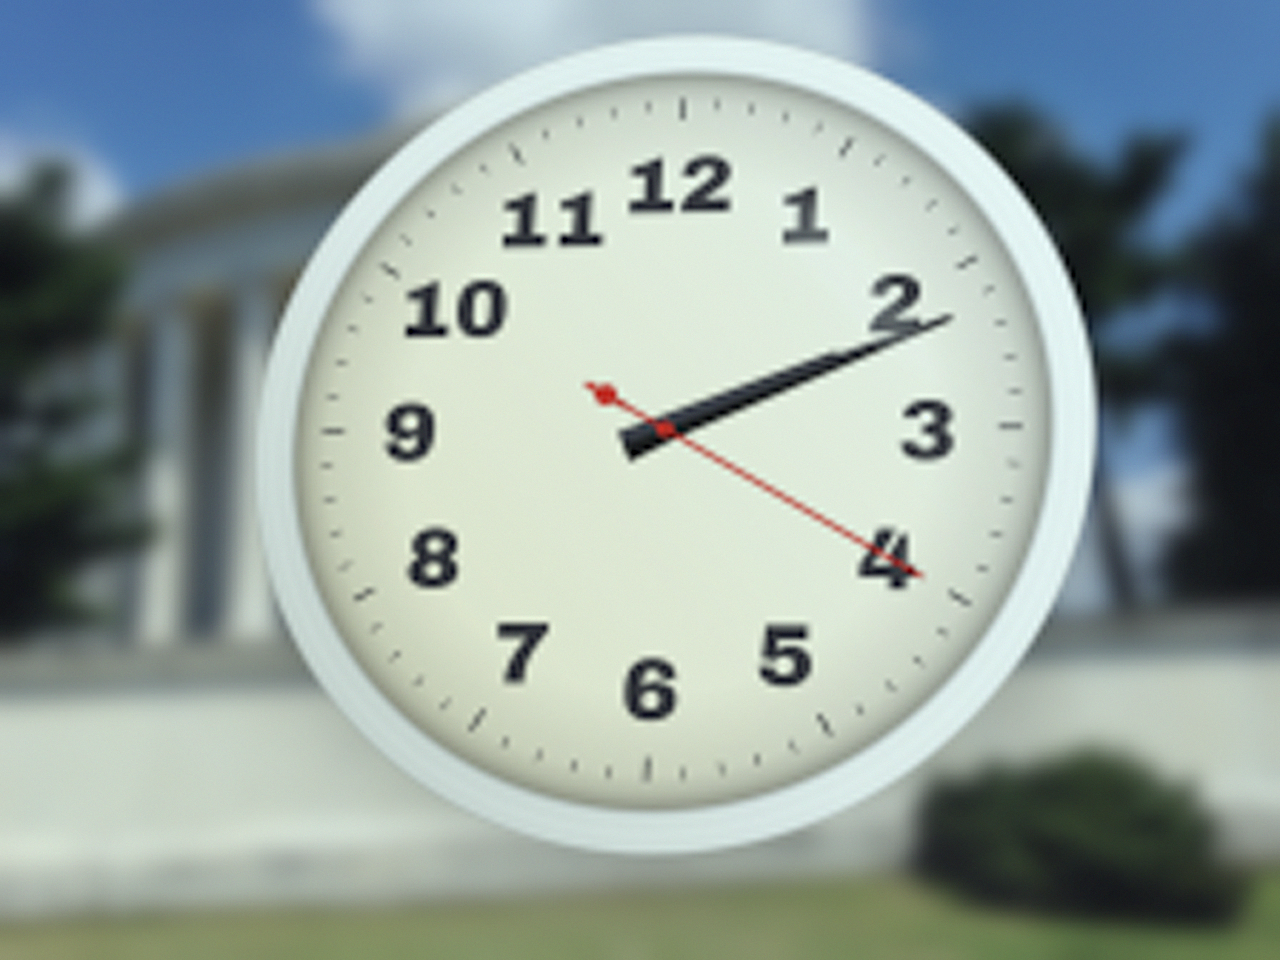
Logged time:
2h11m20s
